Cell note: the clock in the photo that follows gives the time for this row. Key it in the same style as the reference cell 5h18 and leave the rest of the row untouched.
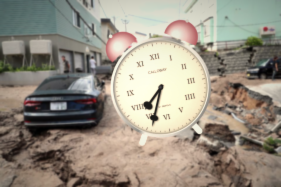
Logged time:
7h34
